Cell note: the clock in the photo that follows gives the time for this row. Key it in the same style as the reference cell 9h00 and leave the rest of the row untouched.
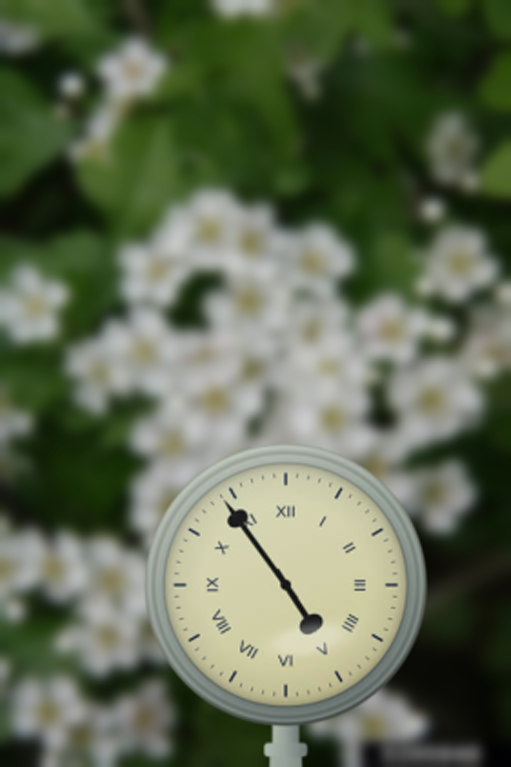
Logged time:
4h54
